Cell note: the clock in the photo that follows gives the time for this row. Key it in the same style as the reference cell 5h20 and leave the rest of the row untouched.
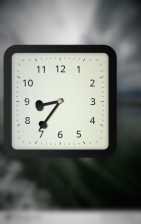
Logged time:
8h36
